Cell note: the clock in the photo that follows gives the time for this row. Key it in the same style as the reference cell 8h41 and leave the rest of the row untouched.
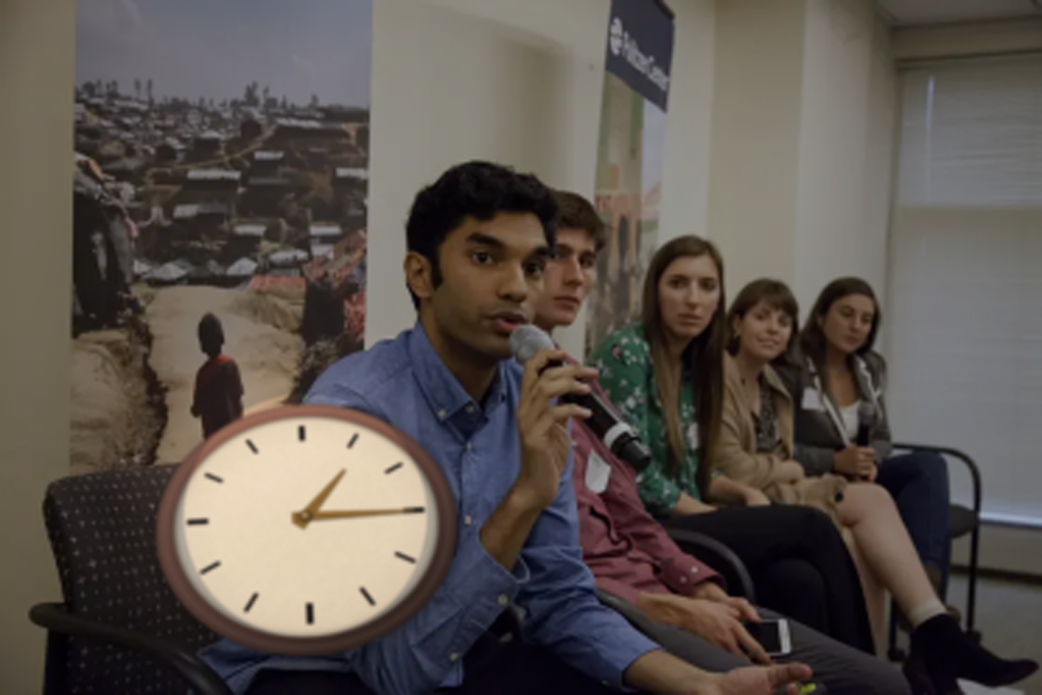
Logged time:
1h15
